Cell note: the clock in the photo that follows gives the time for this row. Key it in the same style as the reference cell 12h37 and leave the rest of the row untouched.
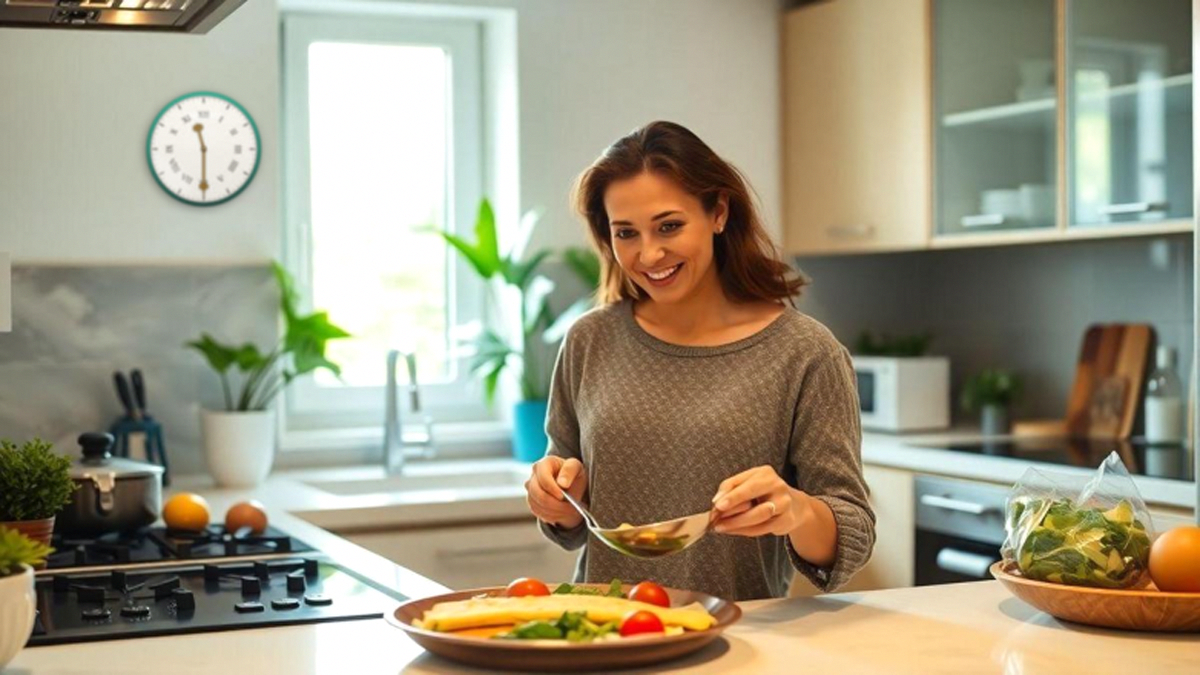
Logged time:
11h30
